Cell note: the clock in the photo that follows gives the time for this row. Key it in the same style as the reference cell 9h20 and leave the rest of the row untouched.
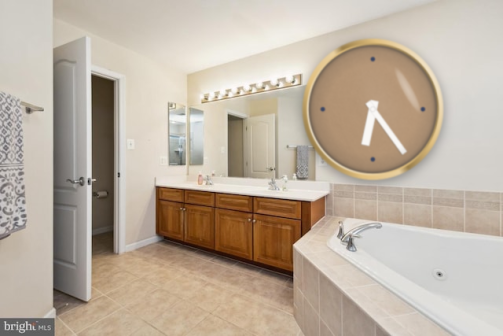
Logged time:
6h24
